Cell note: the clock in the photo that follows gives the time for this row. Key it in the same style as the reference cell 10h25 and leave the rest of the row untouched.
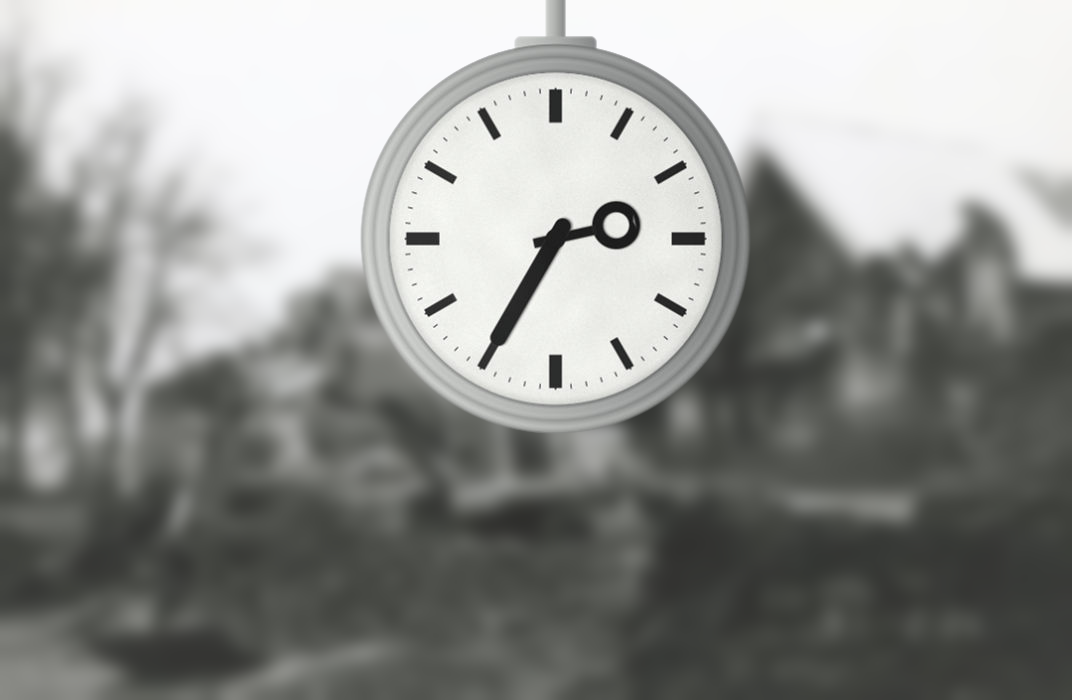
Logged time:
2h35
